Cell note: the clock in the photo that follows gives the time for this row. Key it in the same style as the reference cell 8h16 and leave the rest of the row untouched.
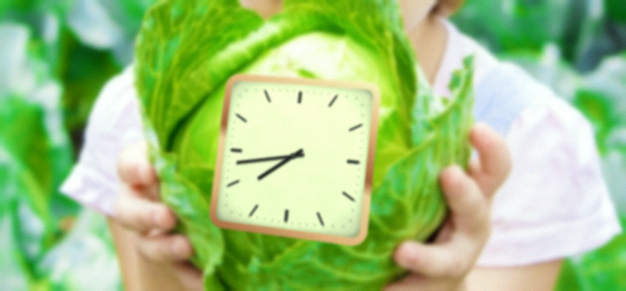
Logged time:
7h43
